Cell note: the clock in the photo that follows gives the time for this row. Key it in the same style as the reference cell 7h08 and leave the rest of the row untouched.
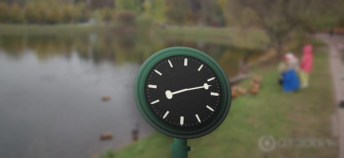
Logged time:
8h12
